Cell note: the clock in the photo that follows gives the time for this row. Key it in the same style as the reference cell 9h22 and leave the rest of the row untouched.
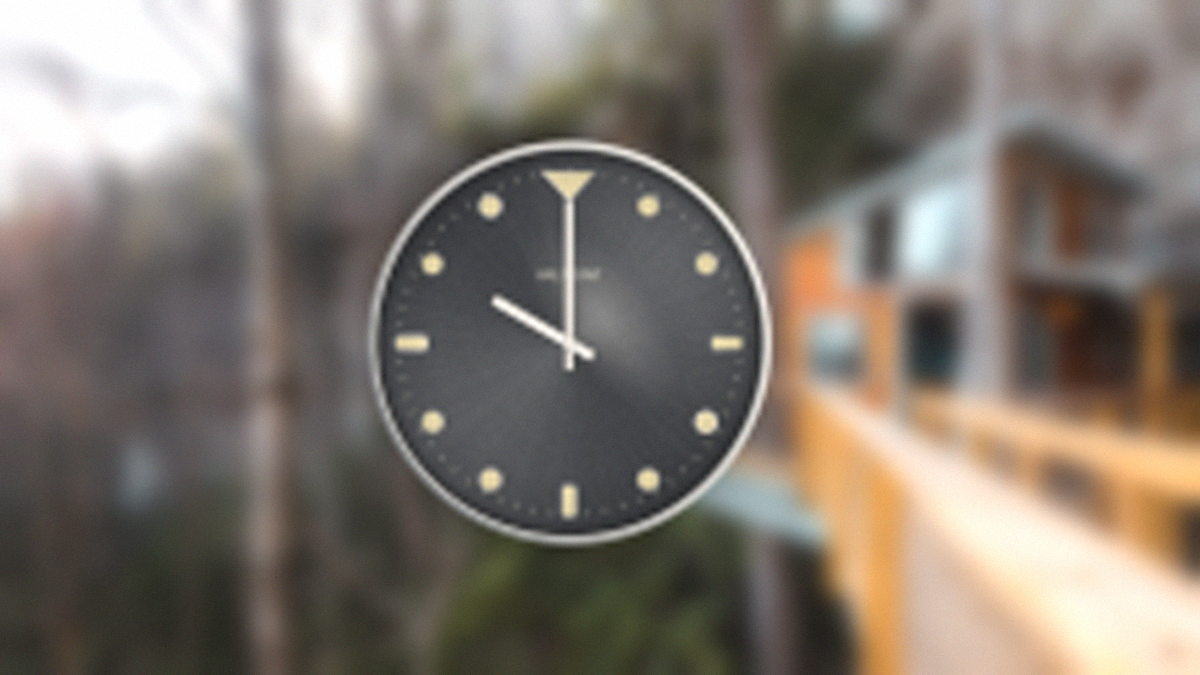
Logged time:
10h00
